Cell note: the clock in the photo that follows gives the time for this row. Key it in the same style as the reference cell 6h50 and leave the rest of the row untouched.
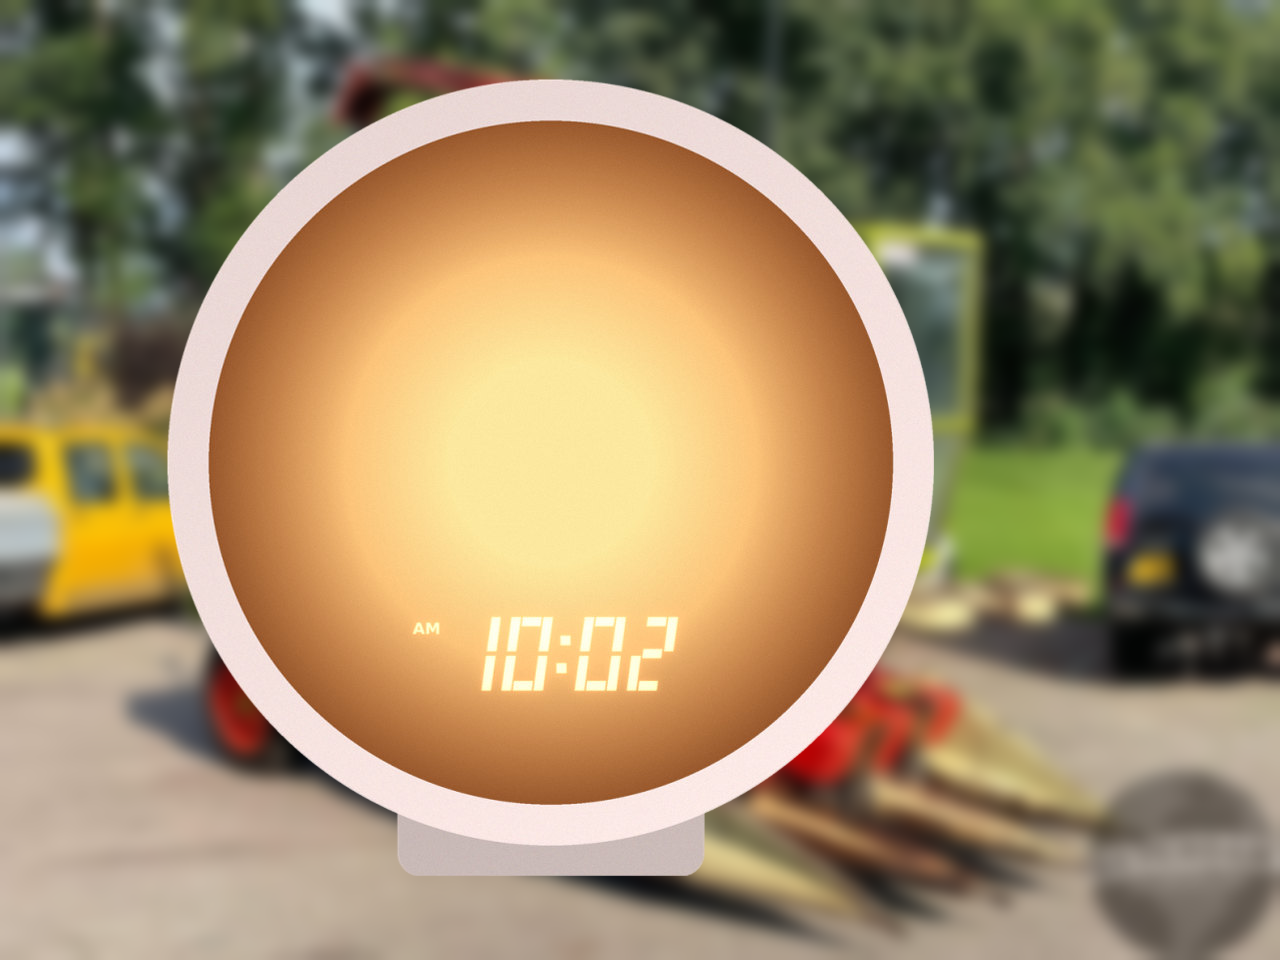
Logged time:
10h02
